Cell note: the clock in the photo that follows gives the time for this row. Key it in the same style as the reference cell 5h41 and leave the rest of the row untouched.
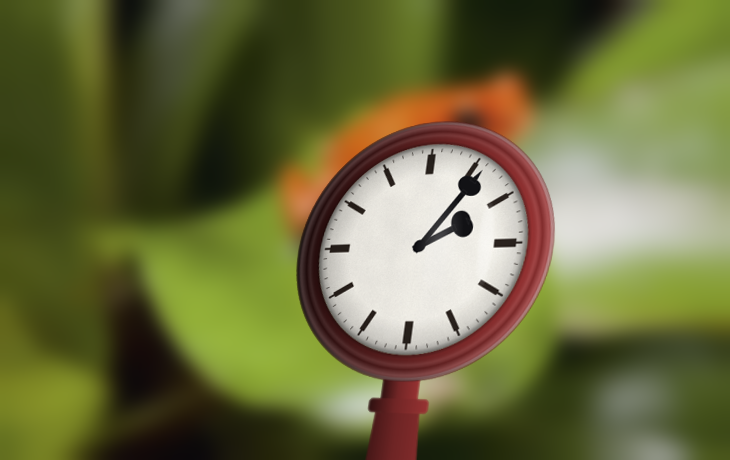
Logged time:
2h06
